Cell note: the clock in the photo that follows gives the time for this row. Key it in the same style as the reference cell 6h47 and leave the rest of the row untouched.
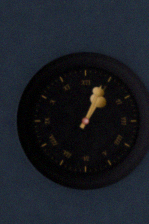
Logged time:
1h04
